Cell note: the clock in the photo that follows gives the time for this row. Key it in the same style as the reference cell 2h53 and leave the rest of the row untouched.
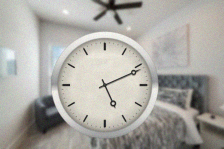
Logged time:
5h11
